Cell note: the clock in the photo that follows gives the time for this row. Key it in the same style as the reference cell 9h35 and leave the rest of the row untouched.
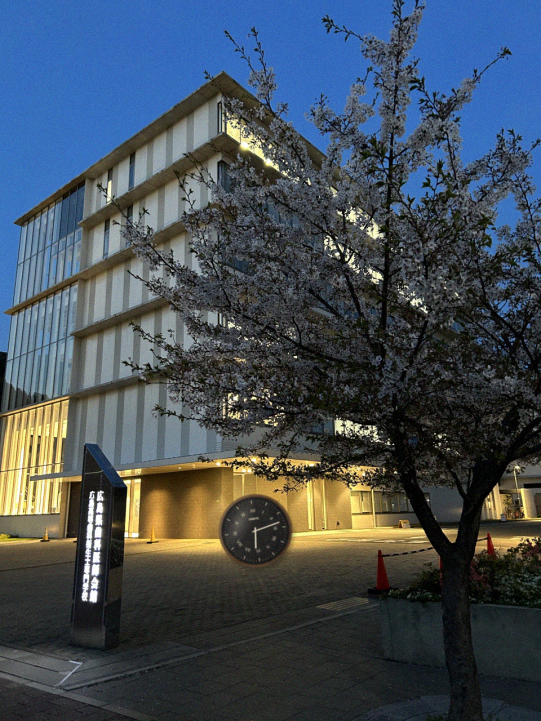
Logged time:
6h13
